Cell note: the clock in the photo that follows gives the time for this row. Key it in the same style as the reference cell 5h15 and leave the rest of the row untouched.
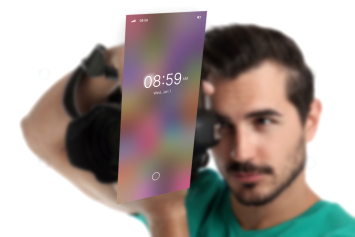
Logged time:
8h59
